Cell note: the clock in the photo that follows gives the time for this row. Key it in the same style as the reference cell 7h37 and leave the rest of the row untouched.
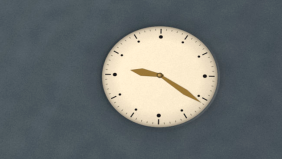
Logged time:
9h21
